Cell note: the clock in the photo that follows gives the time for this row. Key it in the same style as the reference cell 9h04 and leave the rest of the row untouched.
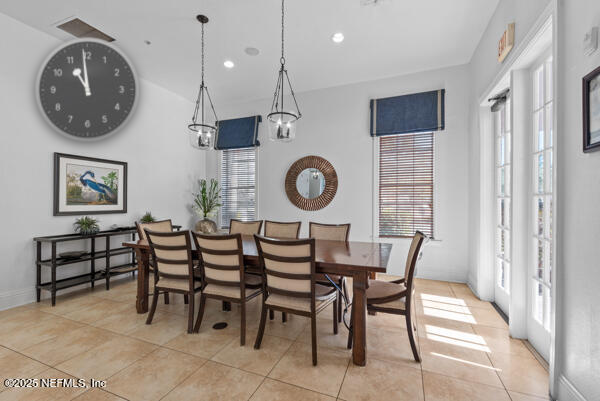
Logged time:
10h59
